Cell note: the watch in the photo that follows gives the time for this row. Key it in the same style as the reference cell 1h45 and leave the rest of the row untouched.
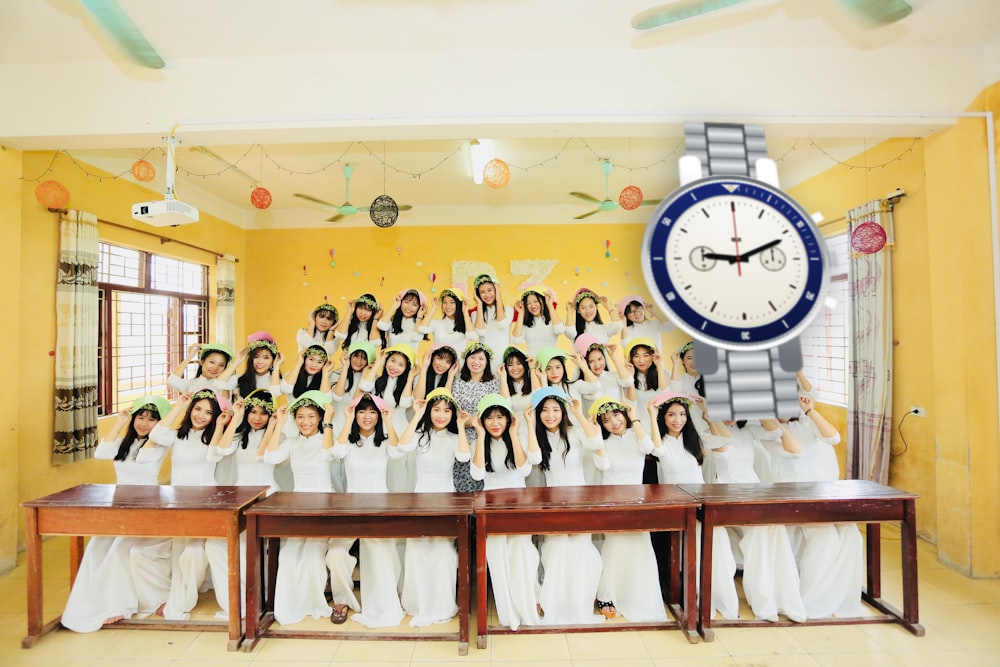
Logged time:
9h11
